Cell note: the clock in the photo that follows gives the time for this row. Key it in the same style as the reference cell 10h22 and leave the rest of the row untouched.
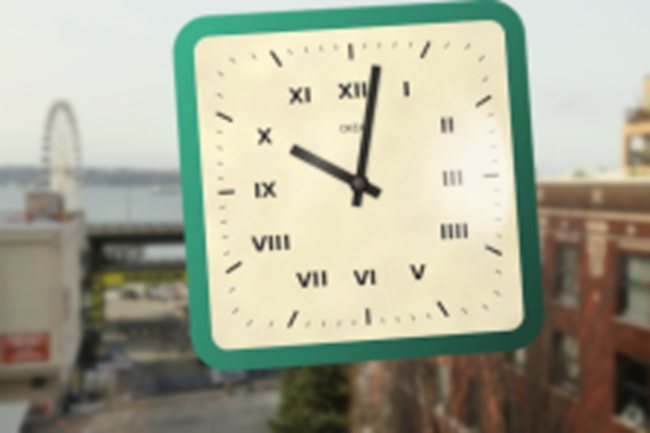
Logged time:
10h02
